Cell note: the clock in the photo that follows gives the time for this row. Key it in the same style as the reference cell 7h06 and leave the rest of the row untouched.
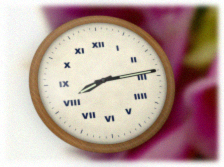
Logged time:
8h14
